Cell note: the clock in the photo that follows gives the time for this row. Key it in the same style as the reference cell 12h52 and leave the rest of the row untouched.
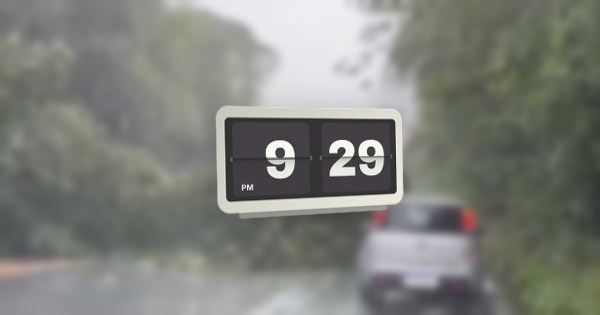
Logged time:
9h29
